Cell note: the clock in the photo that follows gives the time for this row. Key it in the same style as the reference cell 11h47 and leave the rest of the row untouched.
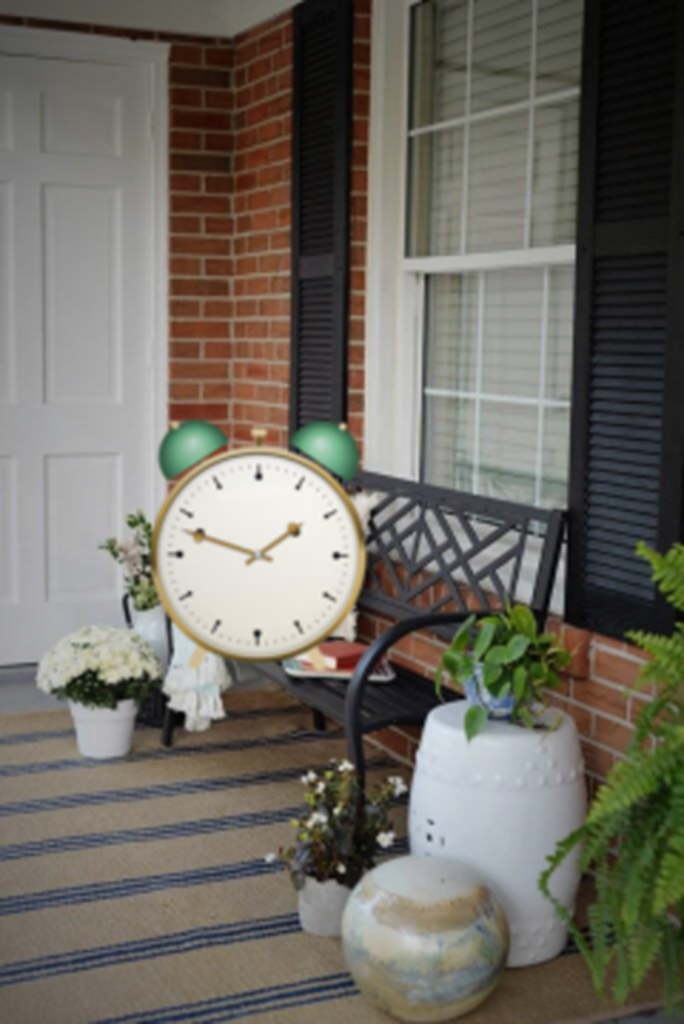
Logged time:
1h48
